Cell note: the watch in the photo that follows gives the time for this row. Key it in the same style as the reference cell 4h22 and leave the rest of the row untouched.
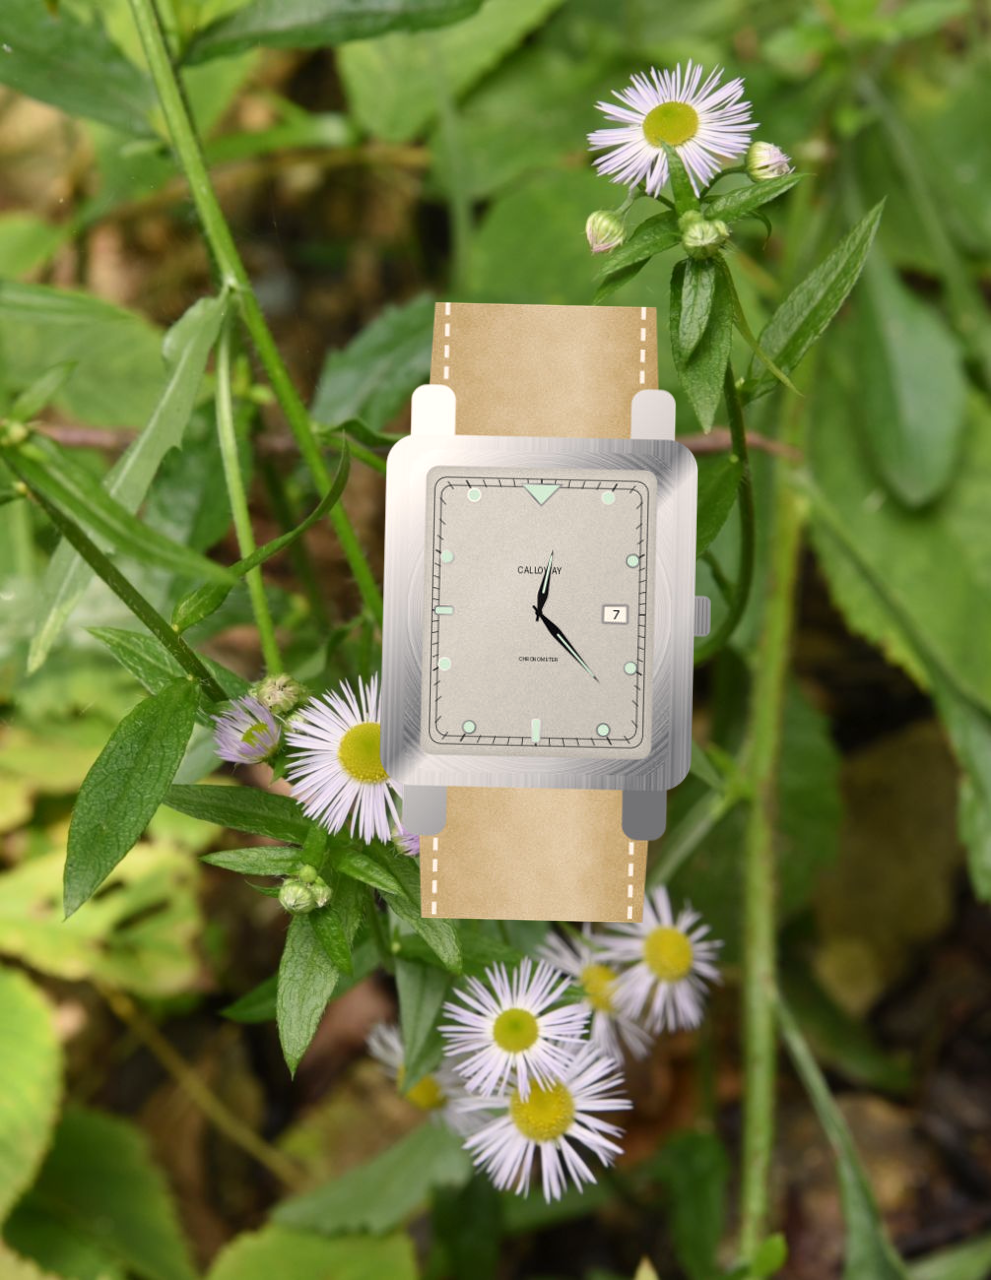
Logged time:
12h23
